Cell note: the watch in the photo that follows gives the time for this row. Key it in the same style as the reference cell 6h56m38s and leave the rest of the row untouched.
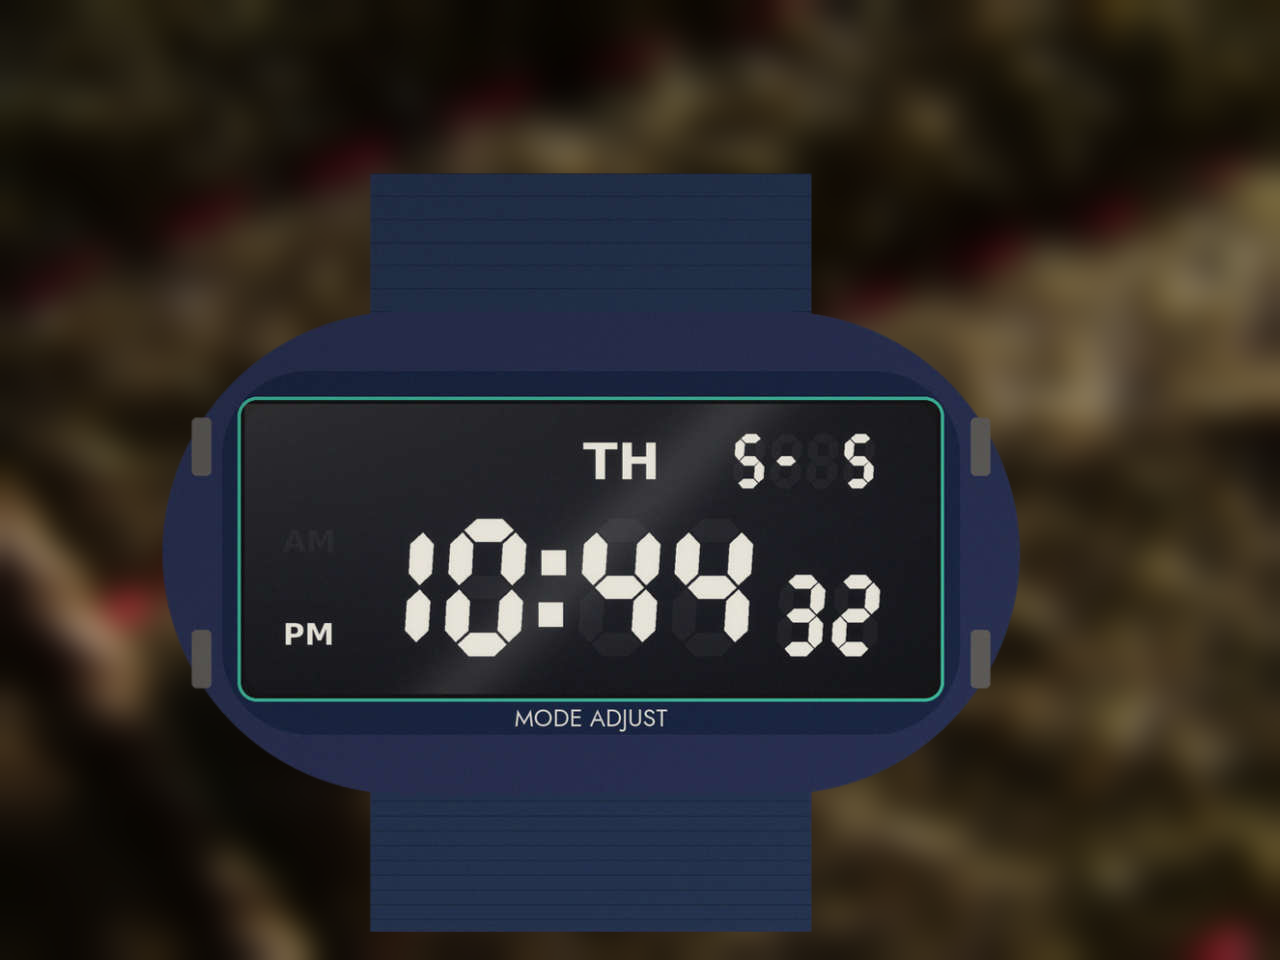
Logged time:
10h44m32s
